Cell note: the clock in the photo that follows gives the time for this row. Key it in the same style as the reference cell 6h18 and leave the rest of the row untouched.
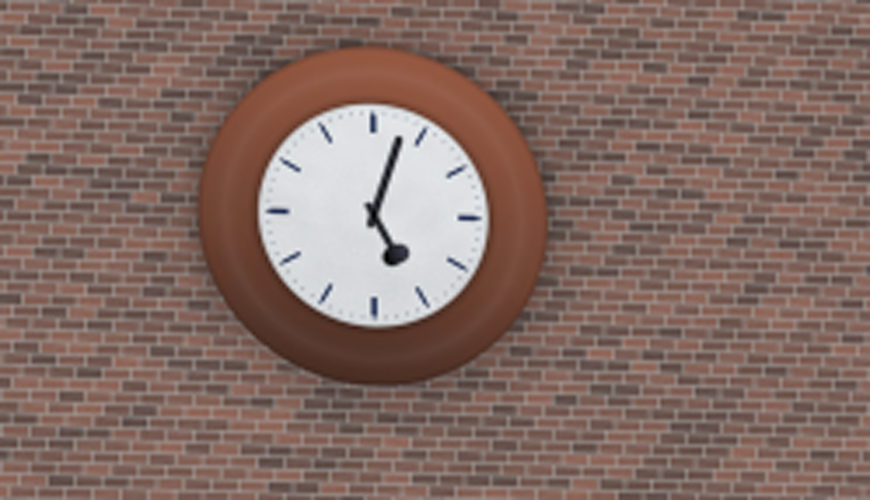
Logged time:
5h03
